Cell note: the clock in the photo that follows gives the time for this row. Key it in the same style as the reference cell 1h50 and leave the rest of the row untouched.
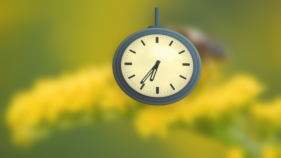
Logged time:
6h36
